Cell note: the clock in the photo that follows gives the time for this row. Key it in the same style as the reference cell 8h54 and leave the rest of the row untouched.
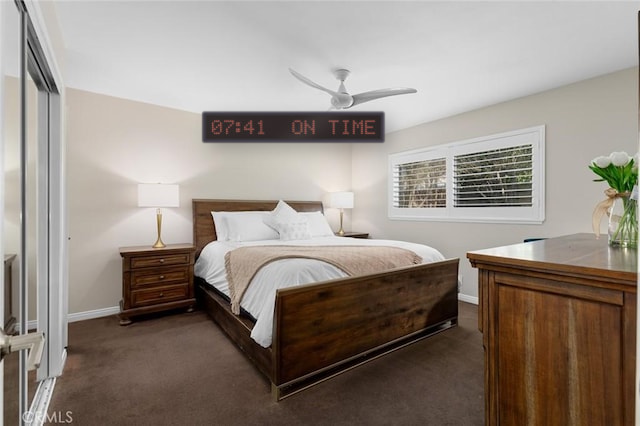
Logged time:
7h41
